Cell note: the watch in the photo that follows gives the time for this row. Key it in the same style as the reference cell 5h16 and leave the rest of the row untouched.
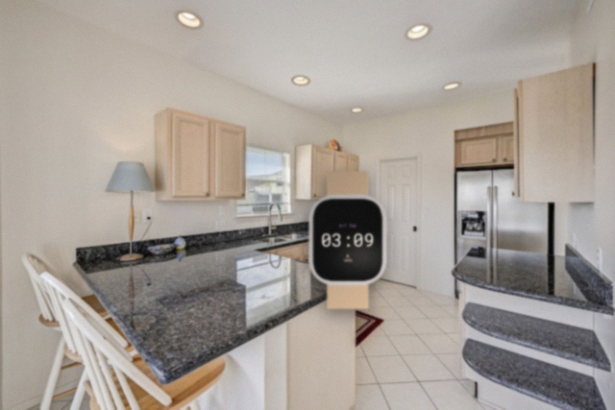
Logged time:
3h09
